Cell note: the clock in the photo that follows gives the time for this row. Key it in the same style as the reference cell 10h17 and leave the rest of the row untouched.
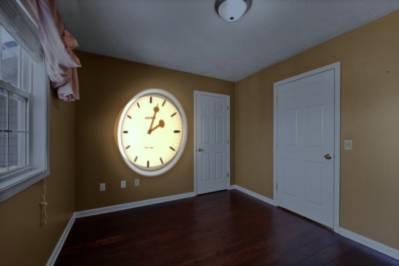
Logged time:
2h03
